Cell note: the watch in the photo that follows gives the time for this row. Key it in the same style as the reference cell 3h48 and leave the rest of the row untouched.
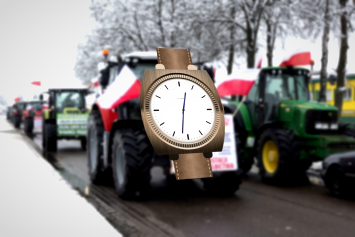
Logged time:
12h32
